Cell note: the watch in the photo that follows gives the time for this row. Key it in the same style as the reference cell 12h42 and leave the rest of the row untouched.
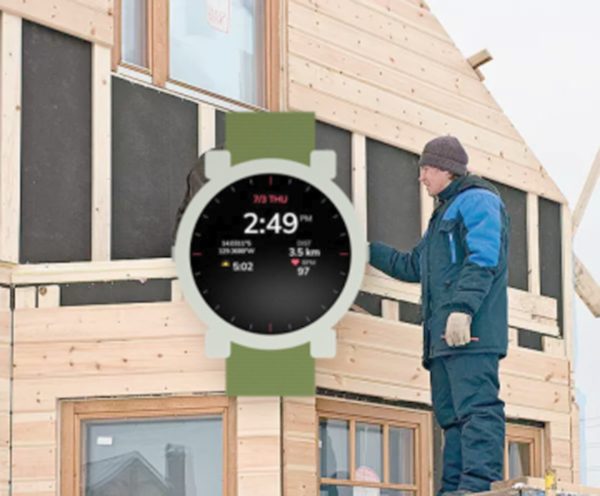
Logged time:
2h49
